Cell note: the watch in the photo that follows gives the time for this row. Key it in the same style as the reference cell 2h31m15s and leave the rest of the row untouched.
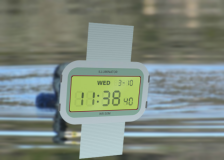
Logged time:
11h38m40s
